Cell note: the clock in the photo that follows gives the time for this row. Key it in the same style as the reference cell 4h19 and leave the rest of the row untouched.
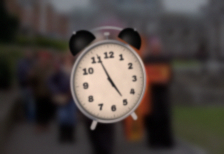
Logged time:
4h56
